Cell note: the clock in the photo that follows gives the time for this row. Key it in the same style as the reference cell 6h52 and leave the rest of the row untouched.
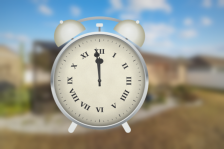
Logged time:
11h59
